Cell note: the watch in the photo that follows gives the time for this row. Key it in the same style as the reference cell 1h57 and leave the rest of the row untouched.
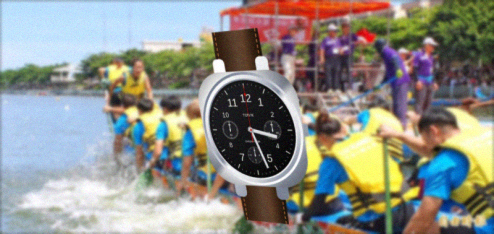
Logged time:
3h27
